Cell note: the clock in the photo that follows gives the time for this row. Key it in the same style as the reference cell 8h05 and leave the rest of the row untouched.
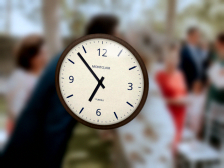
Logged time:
6h53
